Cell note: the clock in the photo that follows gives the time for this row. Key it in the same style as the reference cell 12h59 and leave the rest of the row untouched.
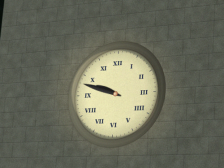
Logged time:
9h48
